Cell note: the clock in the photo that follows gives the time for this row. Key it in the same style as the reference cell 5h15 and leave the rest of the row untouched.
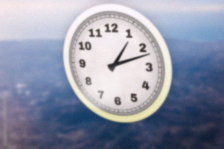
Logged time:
1h12
